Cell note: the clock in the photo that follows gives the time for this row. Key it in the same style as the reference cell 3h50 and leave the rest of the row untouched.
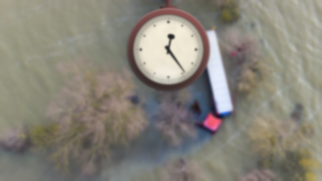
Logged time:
12h24
